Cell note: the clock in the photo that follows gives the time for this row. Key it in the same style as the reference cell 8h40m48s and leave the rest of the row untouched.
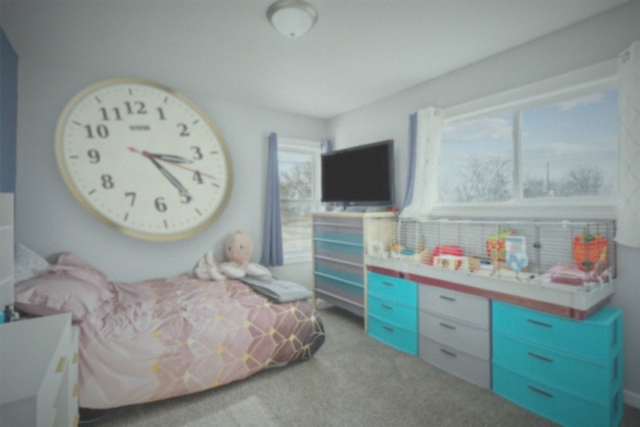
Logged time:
3h24m19s
